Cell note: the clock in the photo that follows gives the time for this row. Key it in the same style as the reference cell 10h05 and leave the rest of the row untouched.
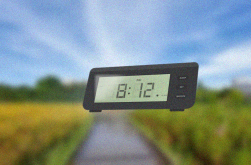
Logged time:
8h12
